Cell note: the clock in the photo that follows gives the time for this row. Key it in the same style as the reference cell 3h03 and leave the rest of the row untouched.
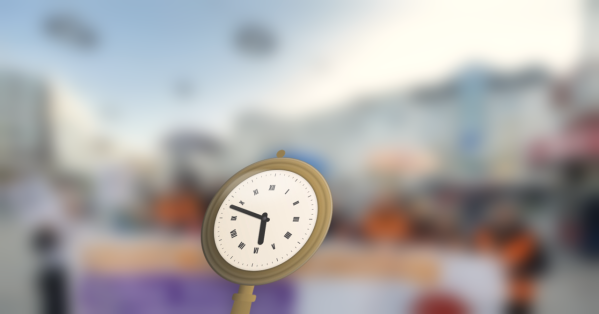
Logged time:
5h48
